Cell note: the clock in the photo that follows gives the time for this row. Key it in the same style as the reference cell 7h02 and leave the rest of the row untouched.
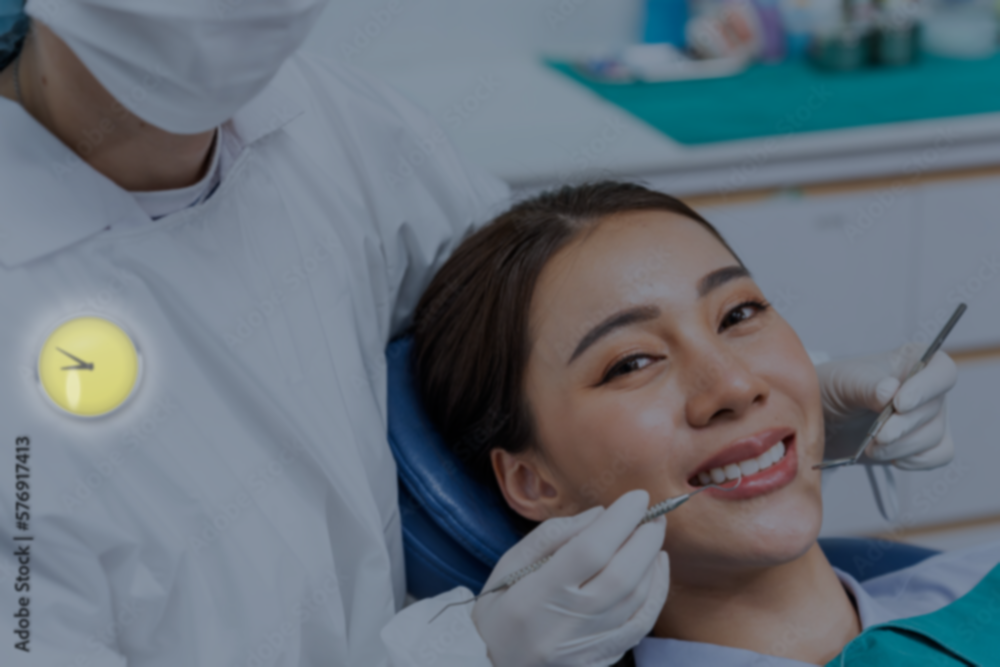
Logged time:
8h50
